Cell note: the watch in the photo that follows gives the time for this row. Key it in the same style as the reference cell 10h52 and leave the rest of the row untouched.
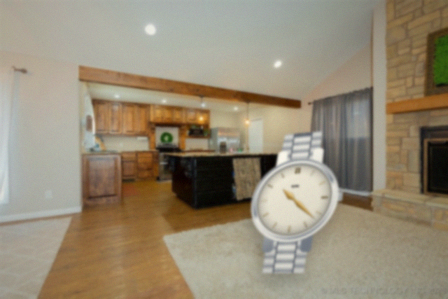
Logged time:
10h22
